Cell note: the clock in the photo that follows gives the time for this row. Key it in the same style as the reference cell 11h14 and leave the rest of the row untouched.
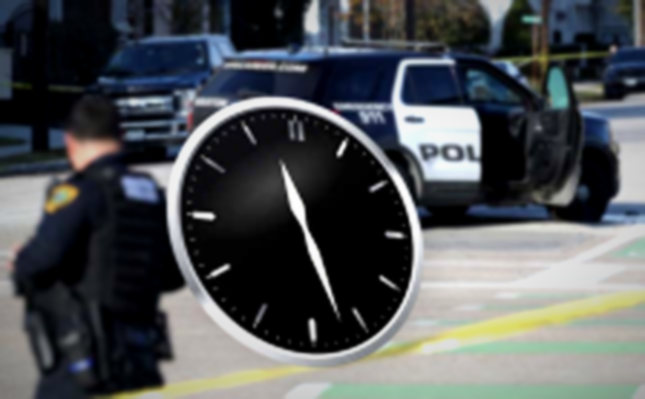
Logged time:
11h27
